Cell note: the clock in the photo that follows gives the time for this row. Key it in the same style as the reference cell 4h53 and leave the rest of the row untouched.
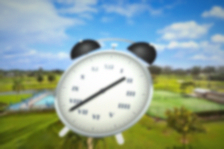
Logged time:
1h38
